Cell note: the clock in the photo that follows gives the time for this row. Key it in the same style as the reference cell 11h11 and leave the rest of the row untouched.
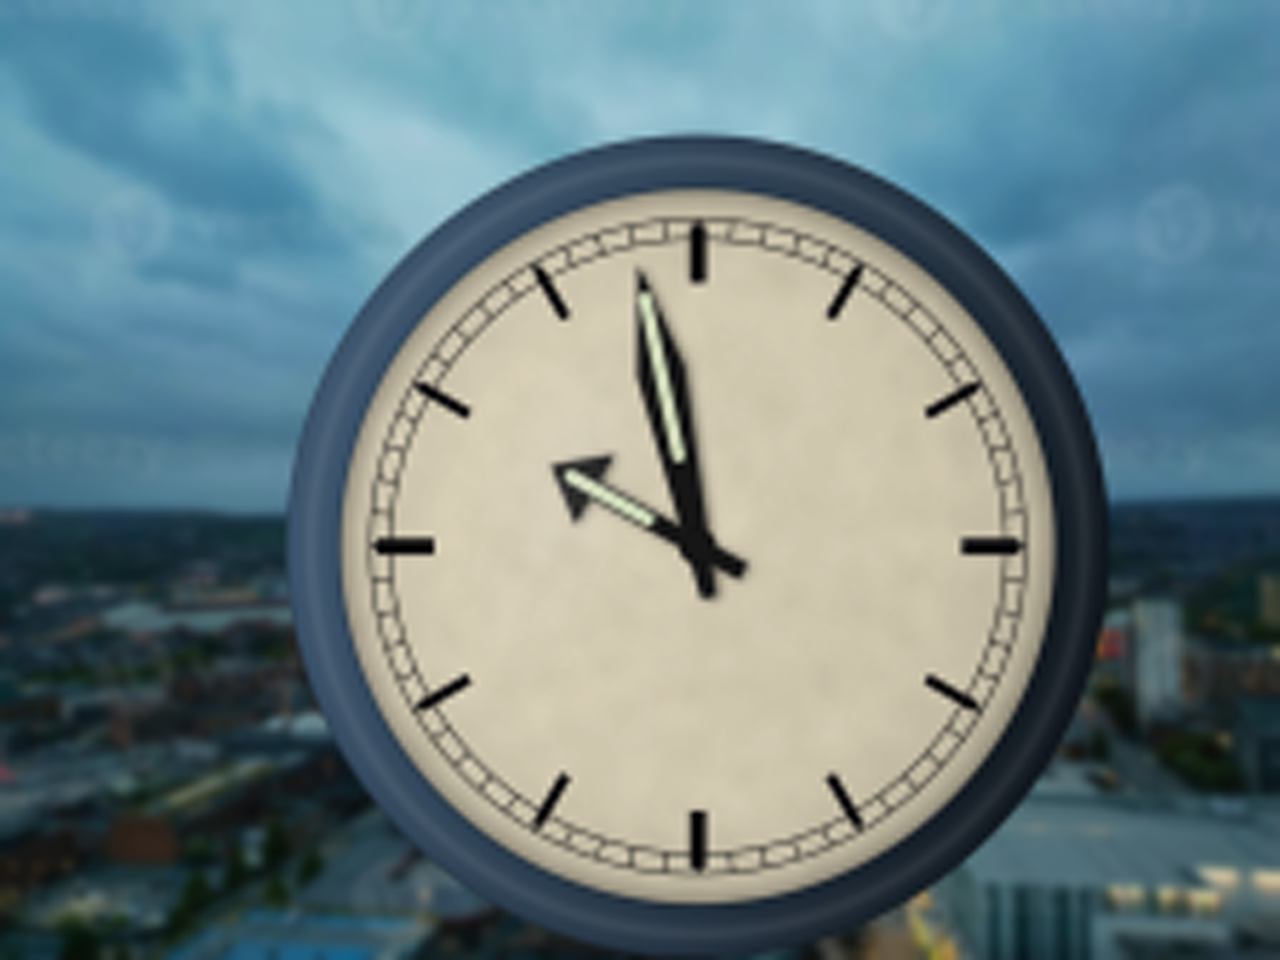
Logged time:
9h58
